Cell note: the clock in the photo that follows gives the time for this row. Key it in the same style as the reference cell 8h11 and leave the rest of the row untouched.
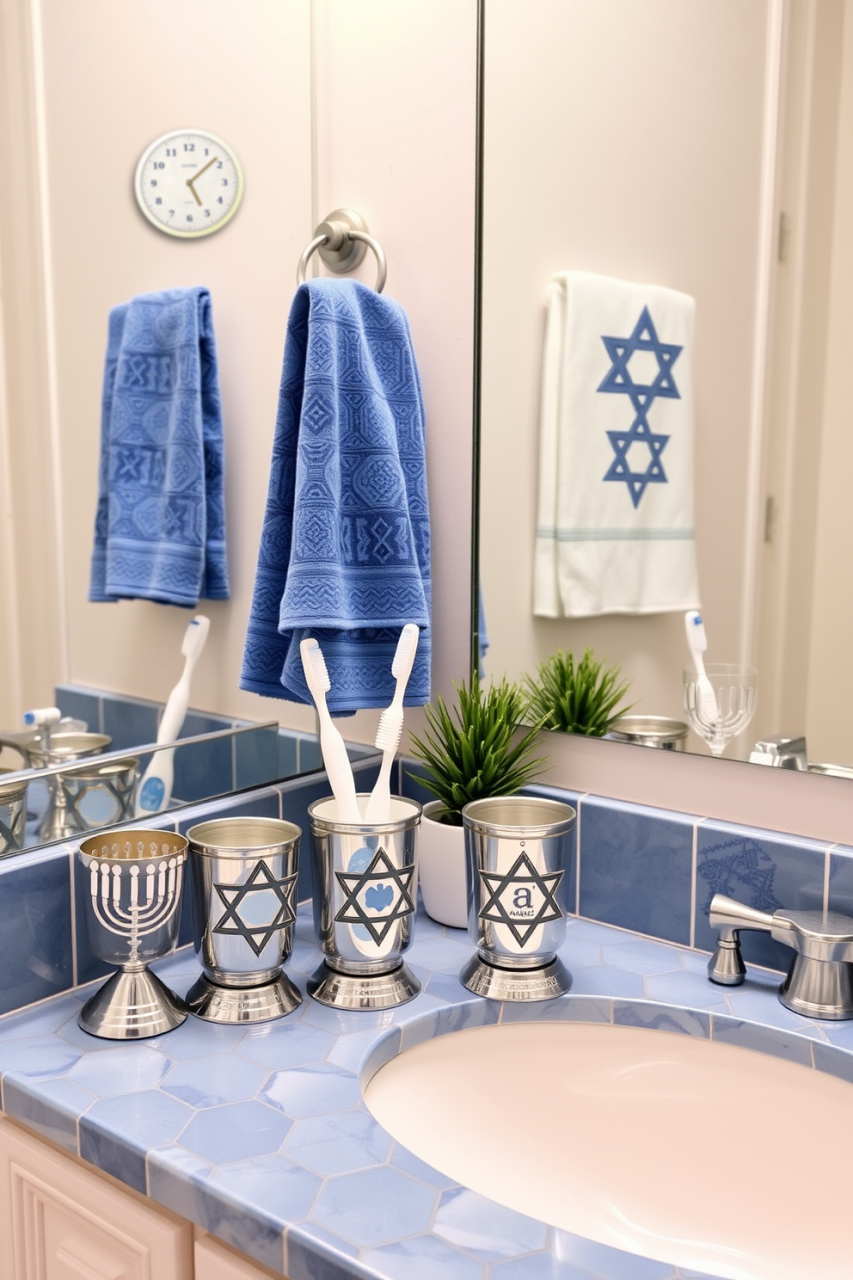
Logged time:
5h08
